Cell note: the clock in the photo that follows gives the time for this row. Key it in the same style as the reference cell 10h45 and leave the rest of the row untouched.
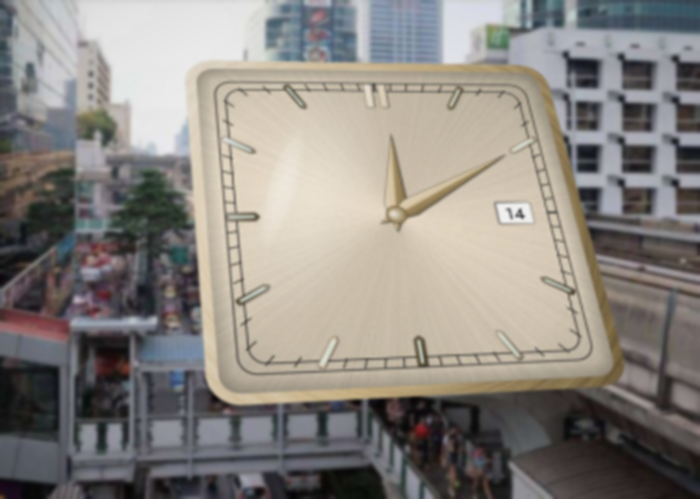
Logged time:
12h10
